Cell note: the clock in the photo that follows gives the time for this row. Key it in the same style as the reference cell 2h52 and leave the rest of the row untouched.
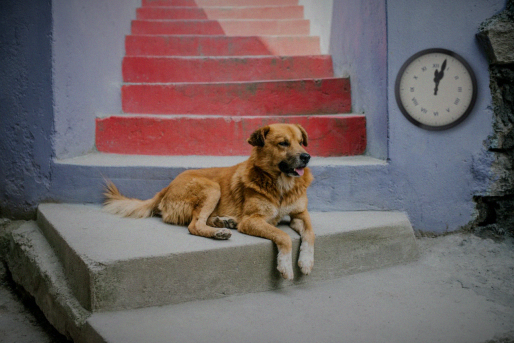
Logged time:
12h03
